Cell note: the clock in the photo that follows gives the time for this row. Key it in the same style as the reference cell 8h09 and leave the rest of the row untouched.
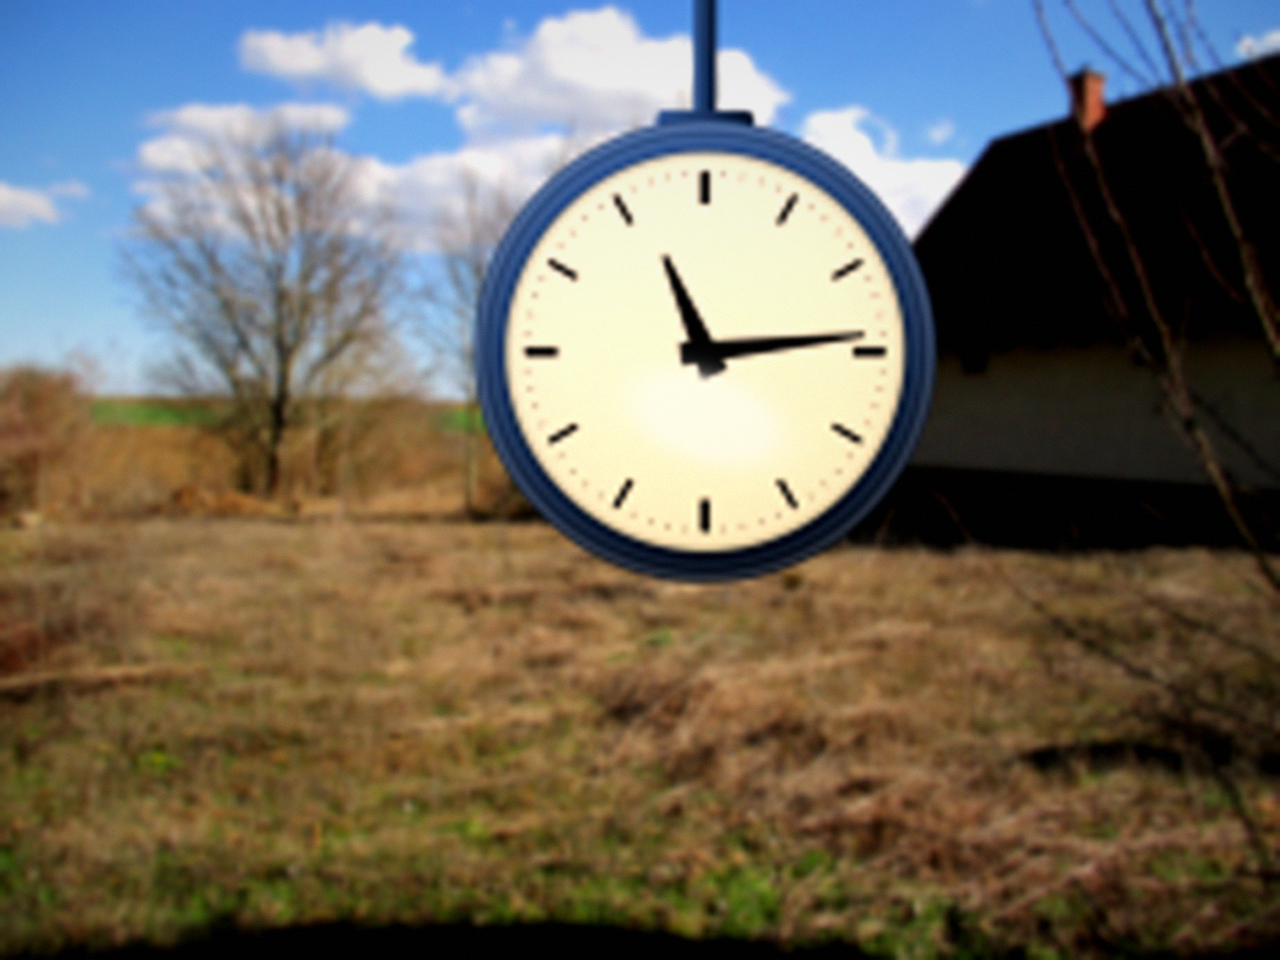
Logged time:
11h14
